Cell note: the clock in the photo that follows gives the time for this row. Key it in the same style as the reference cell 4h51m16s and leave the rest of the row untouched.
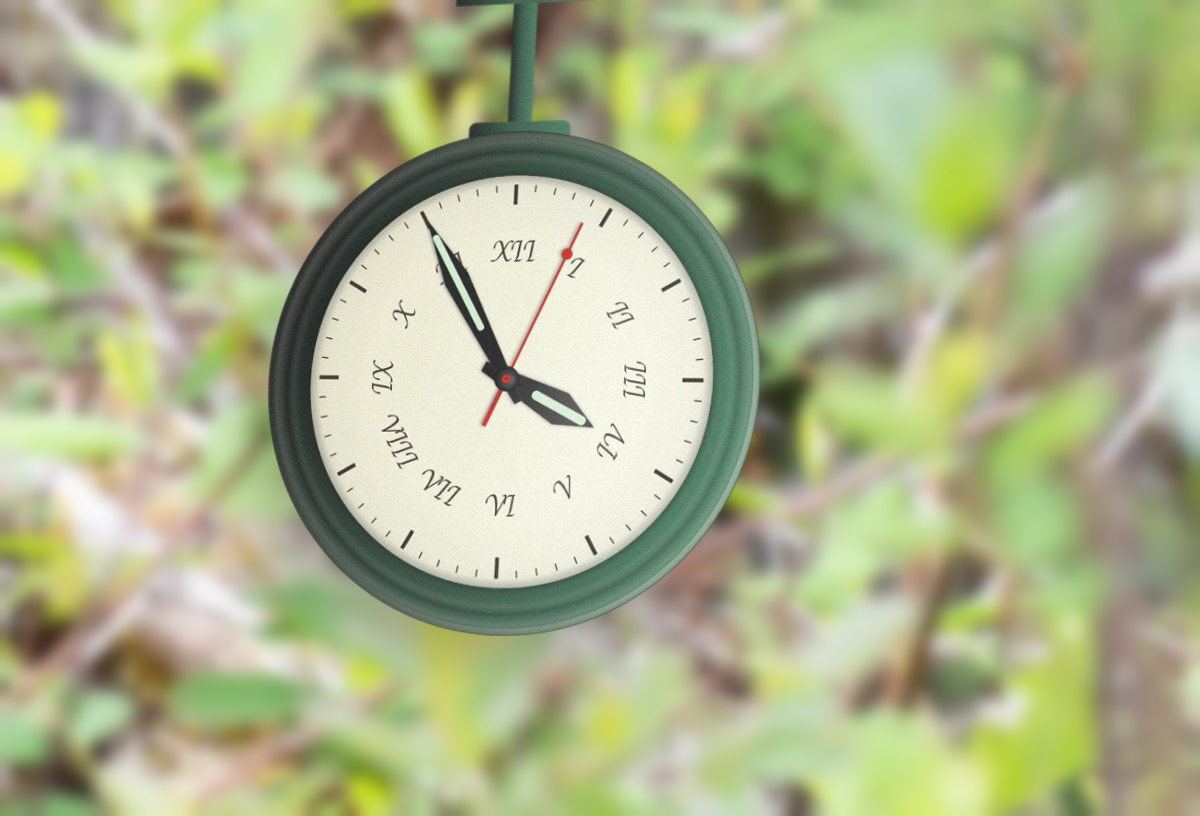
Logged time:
3h55m04s
